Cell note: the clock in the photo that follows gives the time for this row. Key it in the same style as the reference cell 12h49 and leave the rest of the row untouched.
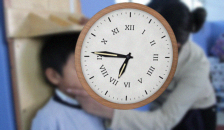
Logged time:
6h46
